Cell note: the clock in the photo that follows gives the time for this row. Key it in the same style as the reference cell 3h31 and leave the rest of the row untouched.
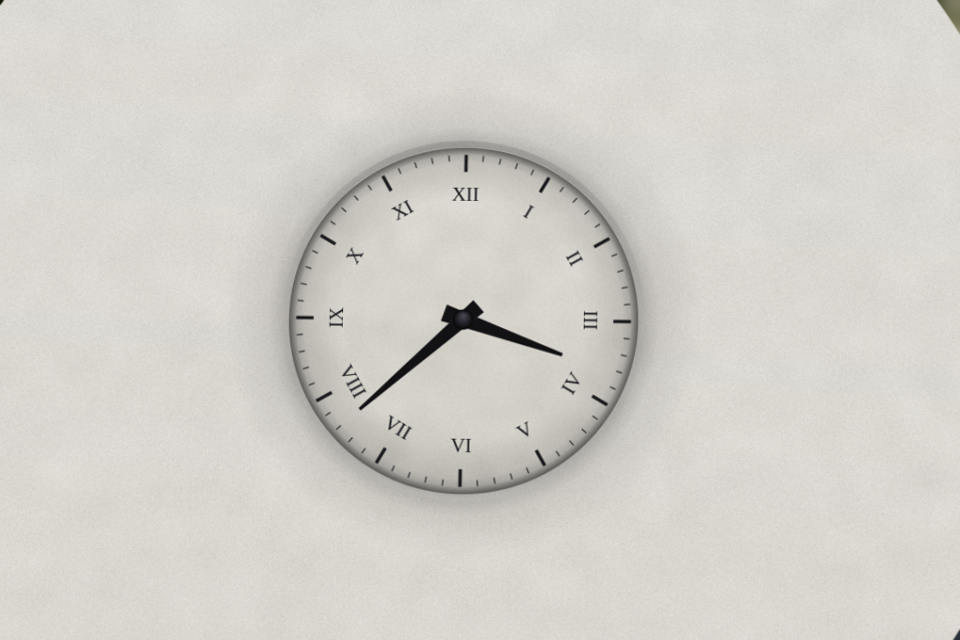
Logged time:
3h38
